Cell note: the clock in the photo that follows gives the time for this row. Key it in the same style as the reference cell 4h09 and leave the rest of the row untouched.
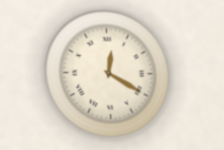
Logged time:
12h20
